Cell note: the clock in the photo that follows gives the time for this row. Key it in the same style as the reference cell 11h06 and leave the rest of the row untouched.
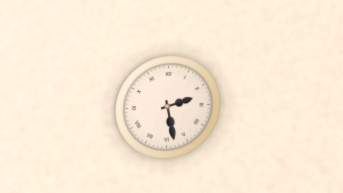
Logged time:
2h28
